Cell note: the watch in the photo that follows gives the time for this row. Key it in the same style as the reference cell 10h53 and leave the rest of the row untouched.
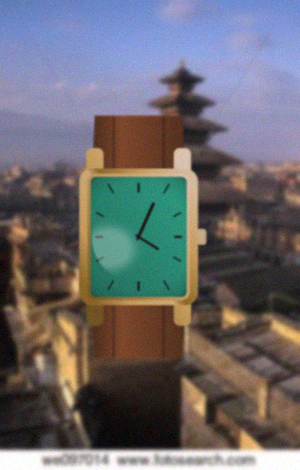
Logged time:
4h04
